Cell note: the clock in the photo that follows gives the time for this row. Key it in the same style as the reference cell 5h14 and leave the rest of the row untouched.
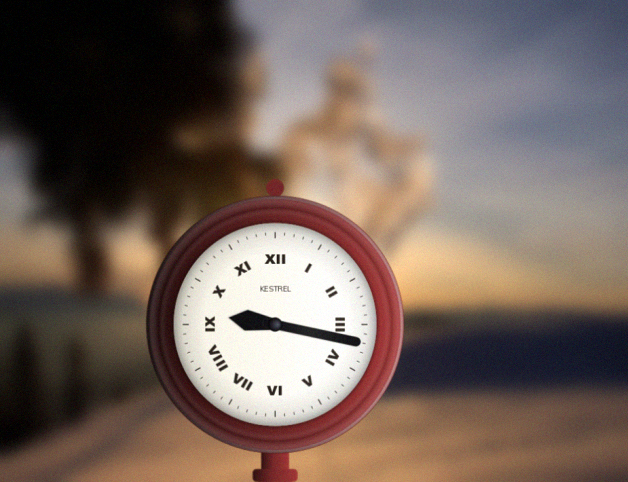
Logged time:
9h17
